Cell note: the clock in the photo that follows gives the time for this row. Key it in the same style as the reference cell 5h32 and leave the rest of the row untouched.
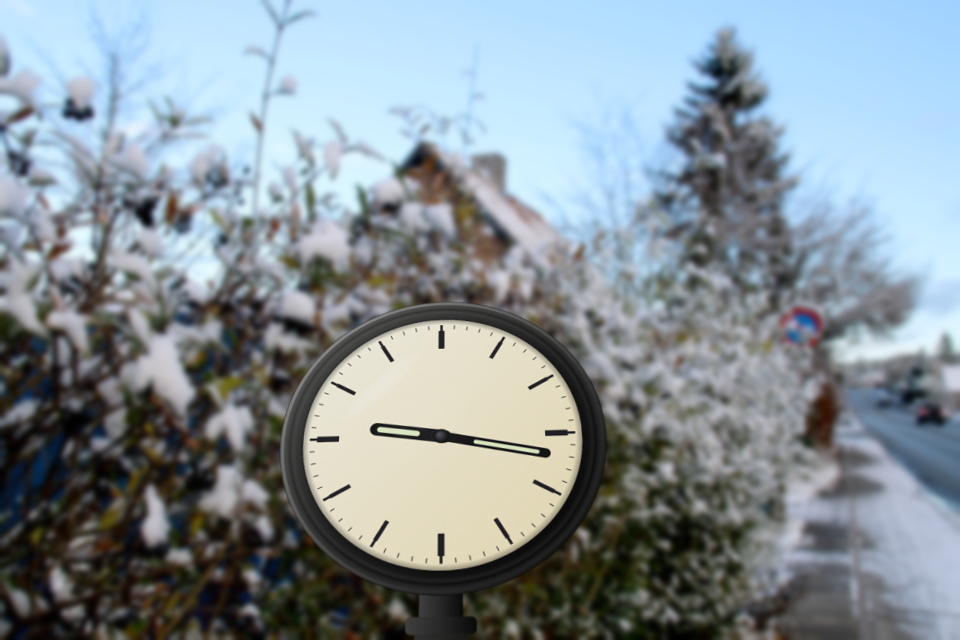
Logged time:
9h17
